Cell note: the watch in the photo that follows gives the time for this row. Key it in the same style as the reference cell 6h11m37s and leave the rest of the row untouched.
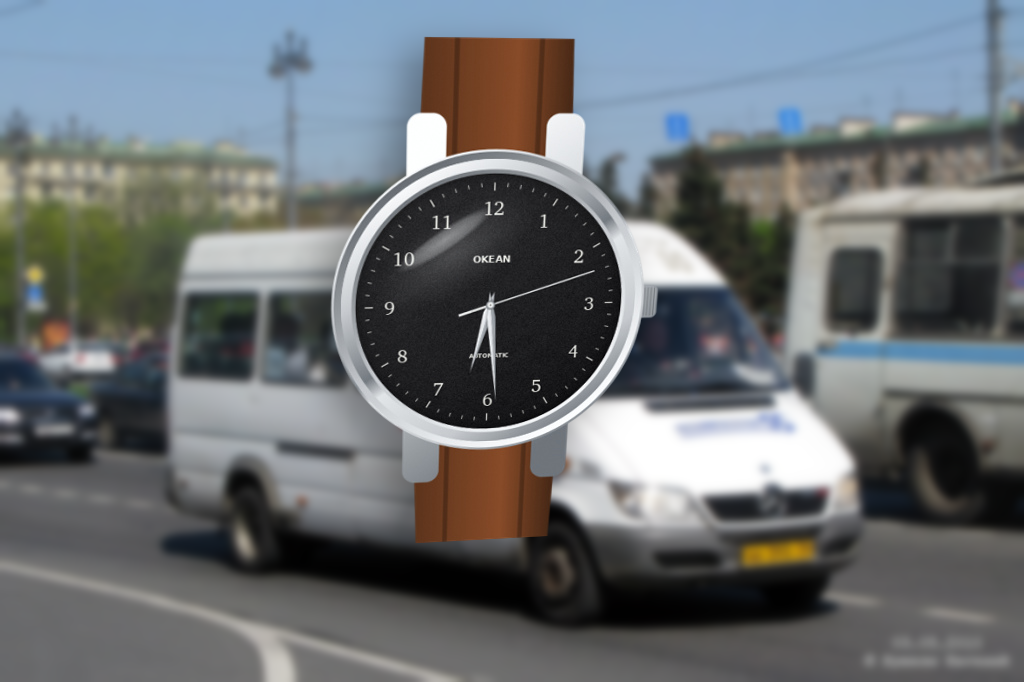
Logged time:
6h29m12s
